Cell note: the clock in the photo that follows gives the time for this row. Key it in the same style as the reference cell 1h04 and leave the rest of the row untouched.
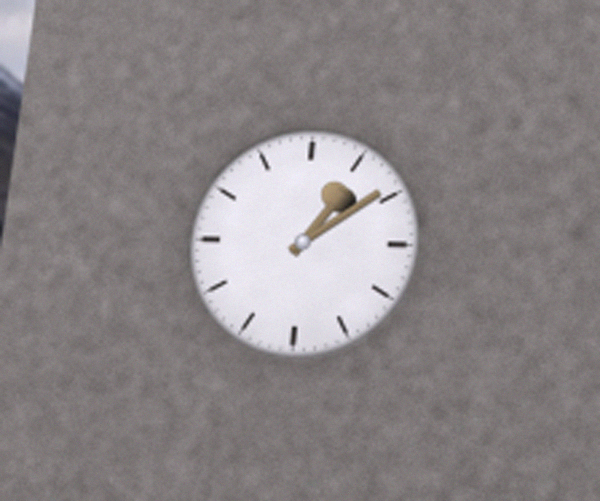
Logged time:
1h09
